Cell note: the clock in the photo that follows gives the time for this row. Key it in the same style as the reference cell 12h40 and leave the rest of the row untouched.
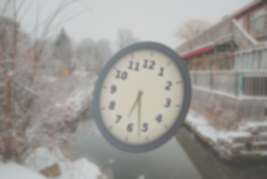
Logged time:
6h27
